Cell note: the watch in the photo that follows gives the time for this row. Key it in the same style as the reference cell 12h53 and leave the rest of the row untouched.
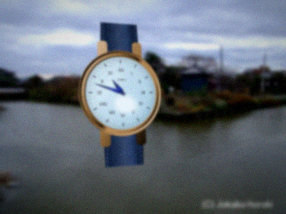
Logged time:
10h48
